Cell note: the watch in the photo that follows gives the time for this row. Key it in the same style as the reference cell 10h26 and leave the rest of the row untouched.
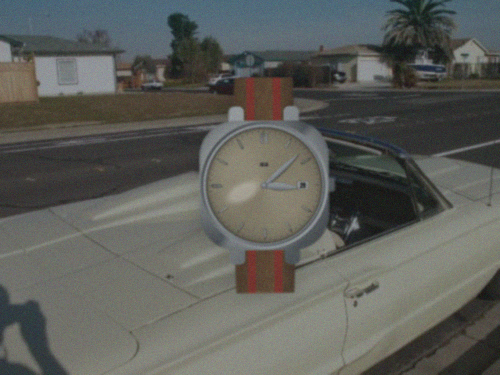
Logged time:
3h08
